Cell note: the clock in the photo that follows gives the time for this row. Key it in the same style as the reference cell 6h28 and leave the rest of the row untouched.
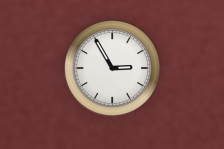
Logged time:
2h55
